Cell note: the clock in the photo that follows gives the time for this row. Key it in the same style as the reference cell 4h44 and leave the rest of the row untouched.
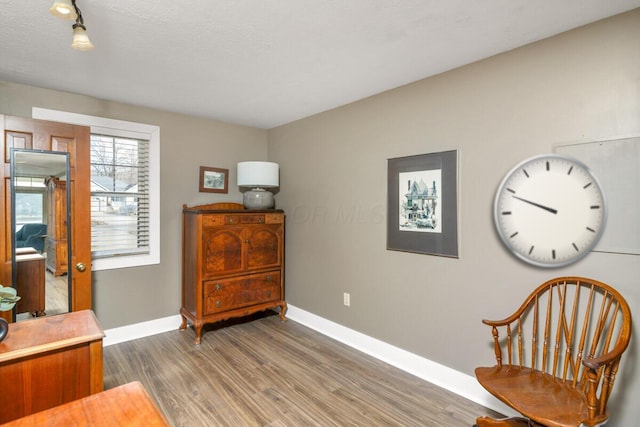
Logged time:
9h49
